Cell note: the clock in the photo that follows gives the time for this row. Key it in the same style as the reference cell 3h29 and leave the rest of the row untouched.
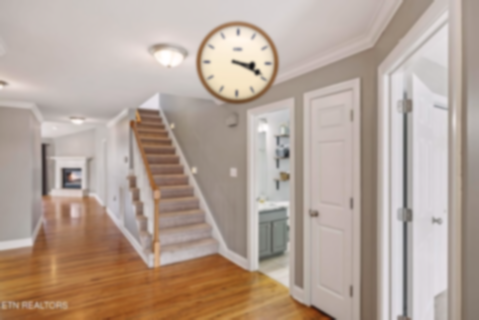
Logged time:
3h19
